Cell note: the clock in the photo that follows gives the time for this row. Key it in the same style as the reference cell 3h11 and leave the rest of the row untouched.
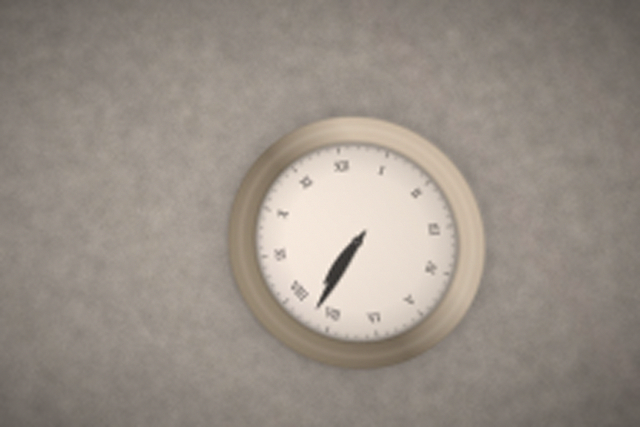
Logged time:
7h37
